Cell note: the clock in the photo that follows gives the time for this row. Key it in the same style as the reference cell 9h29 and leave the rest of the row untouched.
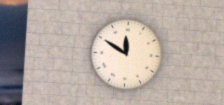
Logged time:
11h50
